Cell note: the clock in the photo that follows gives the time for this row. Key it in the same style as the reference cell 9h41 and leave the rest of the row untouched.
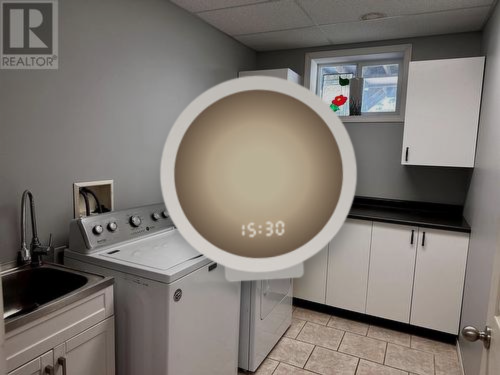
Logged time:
15h30
